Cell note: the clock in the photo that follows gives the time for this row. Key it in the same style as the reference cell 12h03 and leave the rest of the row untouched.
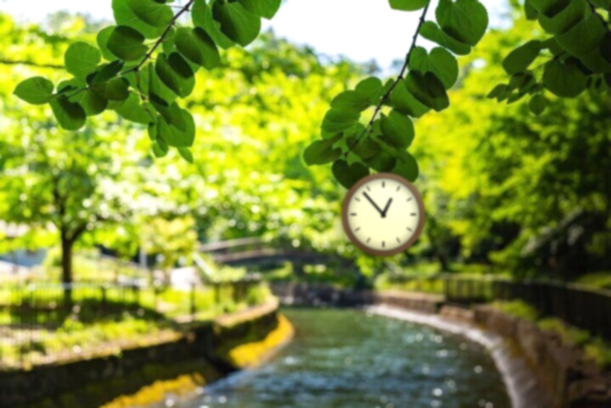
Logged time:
12h53
